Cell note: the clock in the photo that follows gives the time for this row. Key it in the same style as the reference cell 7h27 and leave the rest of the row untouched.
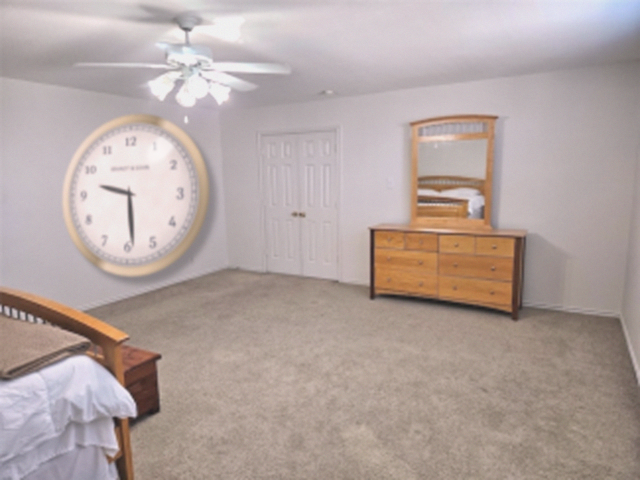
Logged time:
9h29
